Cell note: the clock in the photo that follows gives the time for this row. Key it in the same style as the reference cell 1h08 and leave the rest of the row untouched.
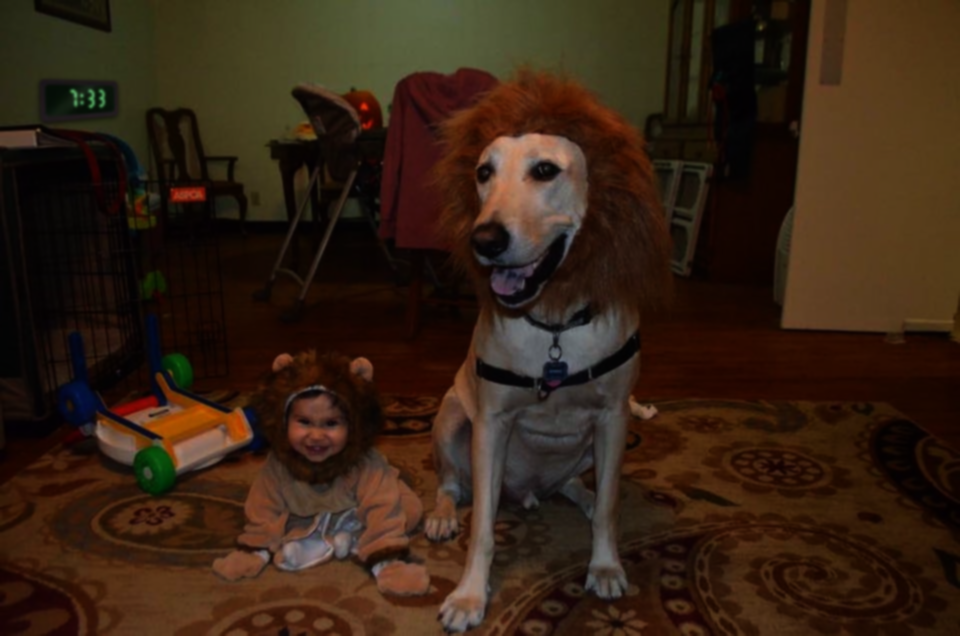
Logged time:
7h33
